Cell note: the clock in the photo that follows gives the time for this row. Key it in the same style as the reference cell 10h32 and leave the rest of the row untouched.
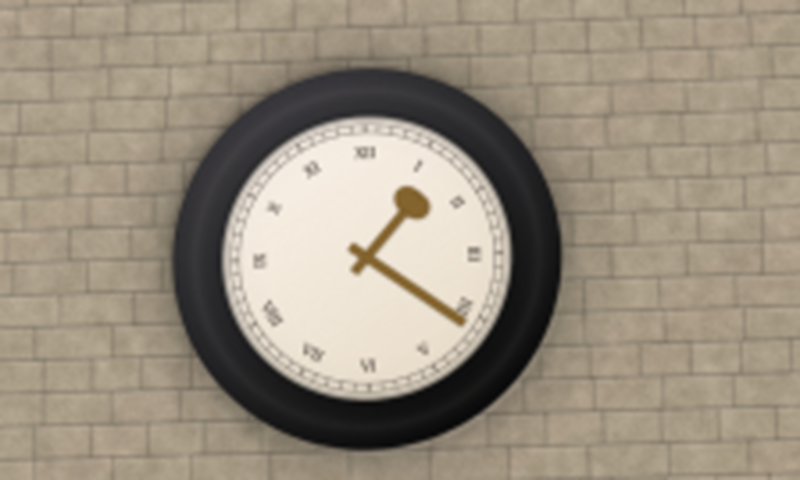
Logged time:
1h21
